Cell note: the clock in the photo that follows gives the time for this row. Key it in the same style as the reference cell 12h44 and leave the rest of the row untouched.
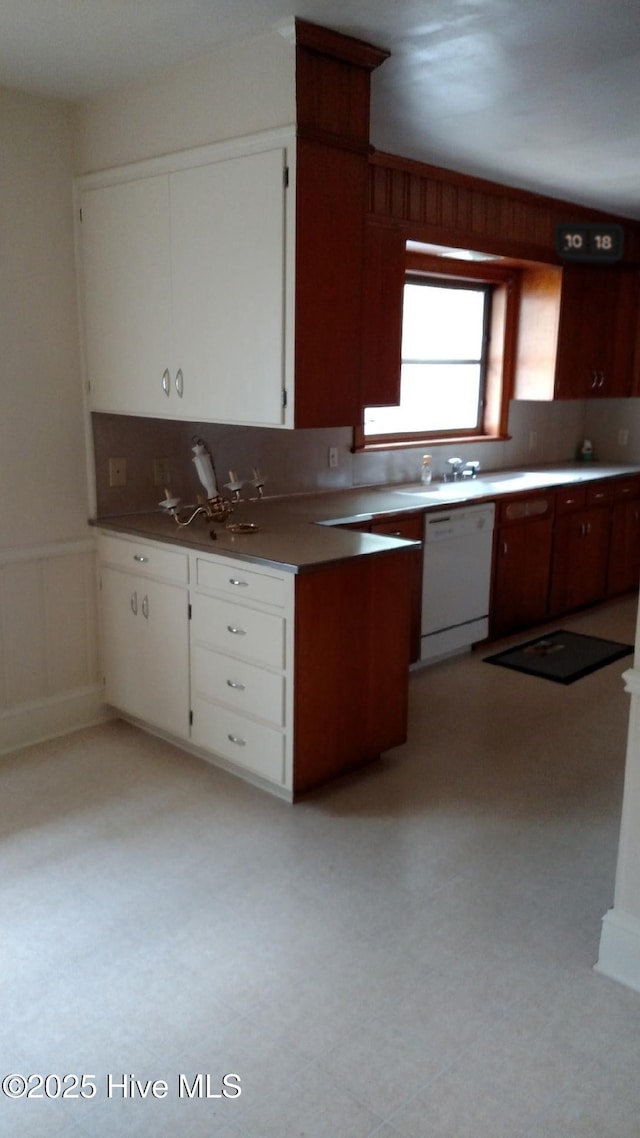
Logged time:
10h18
